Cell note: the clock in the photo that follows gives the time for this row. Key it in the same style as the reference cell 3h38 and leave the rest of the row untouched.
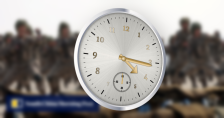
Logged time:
4h16
